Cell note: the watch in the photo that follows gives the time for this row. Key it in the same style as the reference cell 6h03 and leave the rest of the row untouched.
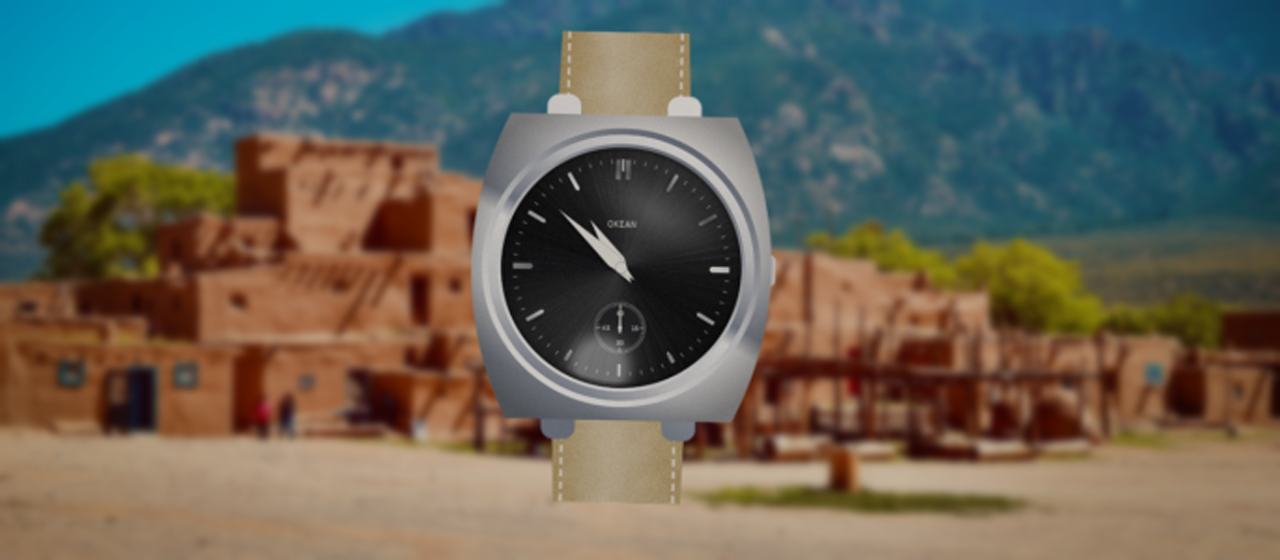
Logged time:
10h52
